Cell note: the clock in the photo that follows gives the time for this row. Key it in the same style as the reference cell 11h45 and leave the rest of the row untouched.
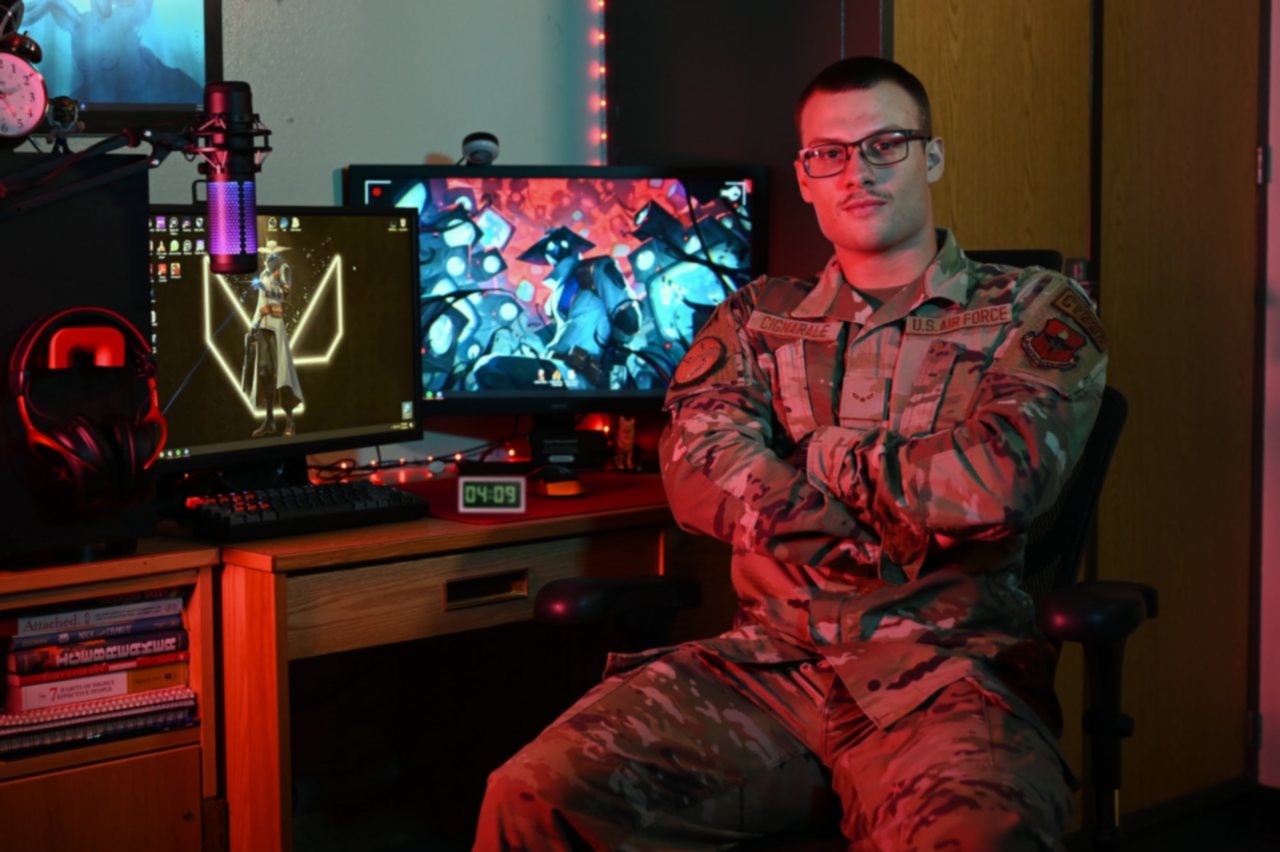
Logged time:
4h09
